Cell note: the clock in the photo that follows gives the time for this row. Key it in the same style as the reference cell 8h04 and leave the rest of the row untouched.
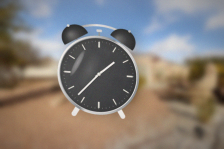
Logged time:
1h37
